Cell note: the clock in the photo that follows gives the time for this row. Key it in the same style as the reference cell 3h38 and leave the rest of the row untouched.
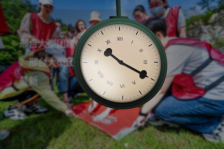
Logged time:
10h20
